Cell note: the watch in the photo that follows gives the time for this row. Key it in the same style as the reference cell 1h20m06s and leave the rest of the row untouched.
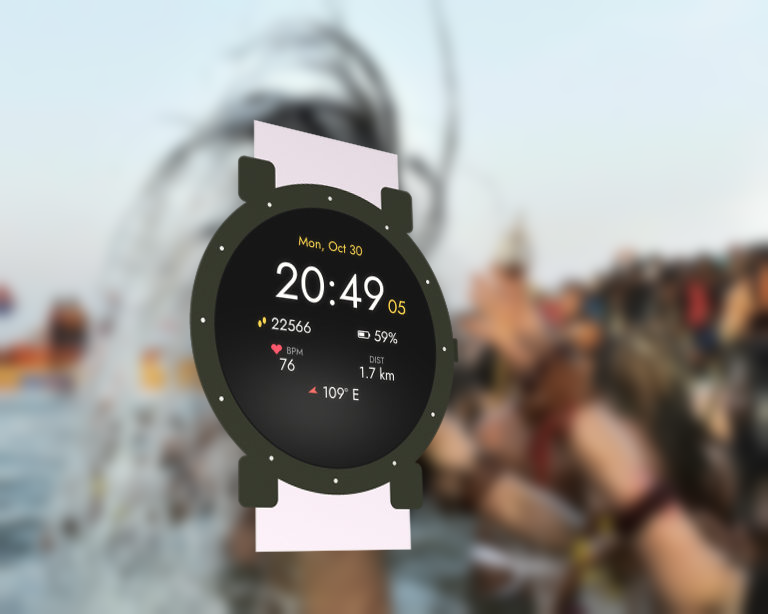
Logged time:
20h49m05s
